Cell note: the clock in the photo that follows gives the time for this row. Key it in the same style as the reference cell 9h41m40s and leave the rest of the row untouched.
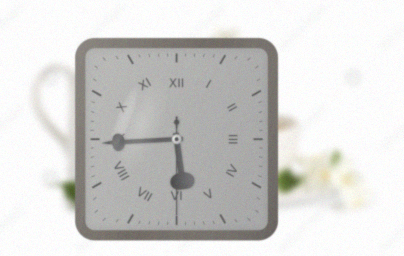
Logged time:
5h44m30s
